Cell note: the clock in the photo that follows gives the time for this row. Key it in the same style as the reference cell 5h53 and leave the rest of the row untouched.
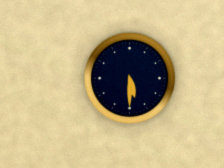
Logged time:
5h30
